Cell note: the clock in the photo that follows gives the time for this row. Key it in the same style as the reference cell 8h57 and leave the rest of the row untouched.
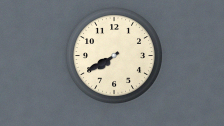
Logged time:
7h40
